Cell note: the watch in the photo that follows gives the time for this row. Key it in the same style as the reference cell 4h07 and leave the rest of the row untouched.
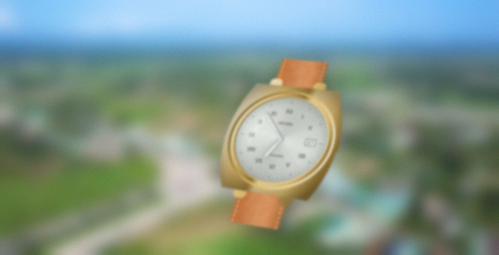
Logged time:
6h53
